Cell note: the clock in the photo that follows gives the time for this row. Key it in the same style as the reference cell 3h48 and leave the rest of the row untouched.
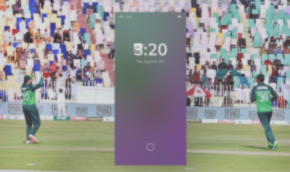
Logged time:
3h20
